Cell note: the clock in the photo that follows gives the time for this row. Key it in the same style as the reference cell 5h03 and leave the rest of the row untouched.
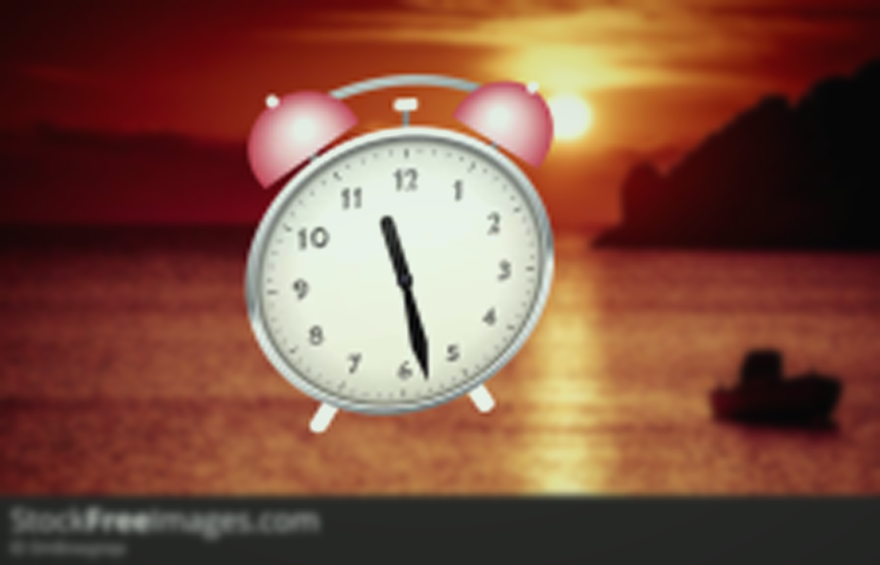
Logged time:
11h28
